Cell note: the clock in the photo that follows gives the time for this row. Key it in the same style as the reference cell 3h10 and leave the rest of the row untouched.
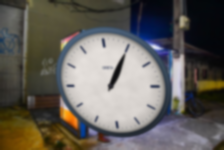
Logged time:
1h05
